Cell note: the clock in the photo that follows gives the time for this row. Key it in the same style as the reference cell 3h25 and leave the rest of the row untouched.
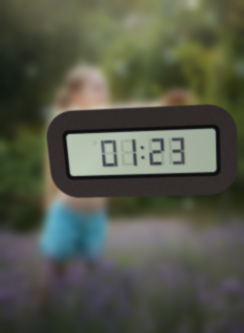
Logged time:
1h23
